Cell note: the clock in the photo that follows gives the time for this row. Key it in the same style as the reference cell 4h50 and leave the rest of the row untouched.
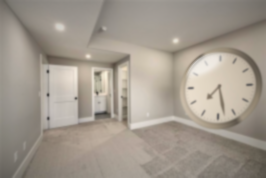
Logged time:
7h28
